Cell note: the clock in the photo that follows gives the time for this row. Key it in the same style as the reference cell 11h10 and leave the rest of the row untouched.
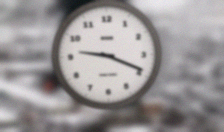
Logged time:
9h19
